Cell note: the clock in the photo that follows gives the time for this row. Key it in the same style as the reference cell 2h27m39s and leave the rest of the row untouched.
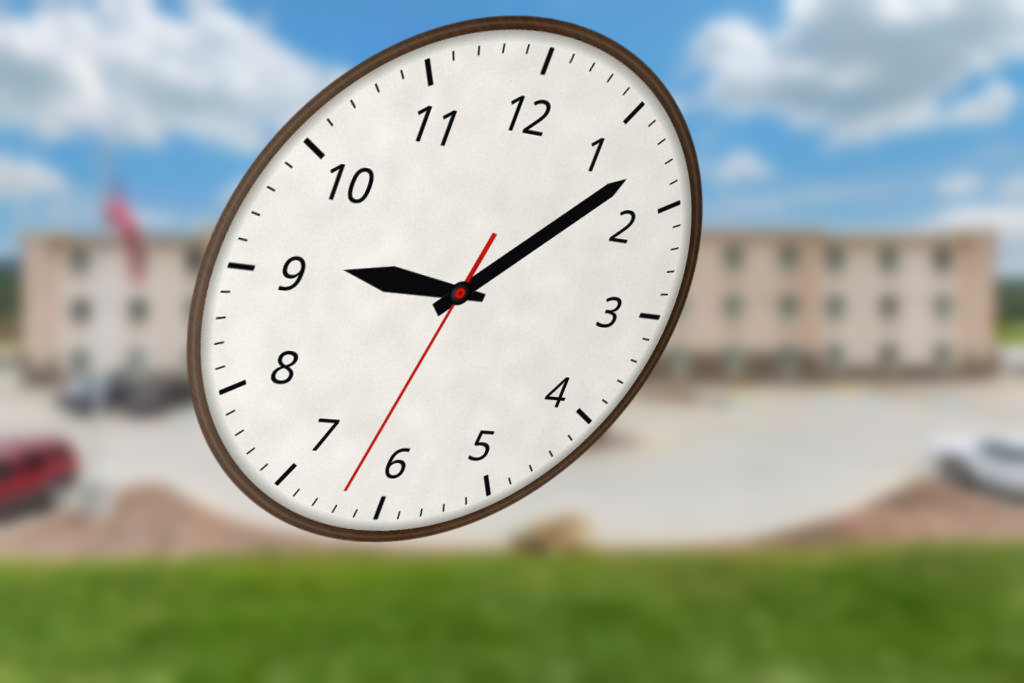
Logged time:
9h07m32s
